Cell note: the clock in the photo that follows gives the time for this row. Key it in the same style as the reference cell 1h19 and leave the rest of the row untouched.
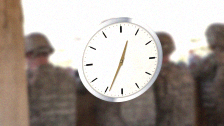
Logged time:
12h34
